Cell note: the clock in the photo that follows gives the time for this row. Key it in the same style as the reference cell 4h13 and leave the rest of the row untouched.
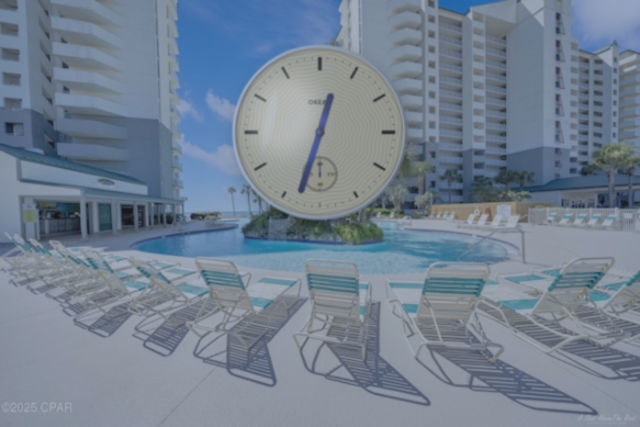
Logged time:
12h33
